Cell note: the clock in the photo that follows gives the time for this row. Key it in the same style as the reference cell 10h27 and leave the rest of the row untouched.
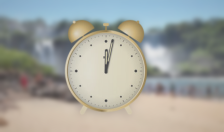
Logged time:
12h02
